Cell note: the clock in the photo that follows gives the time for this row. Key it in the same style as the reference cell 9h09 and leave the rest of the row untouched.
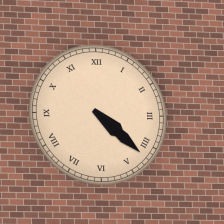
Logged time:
4h22
